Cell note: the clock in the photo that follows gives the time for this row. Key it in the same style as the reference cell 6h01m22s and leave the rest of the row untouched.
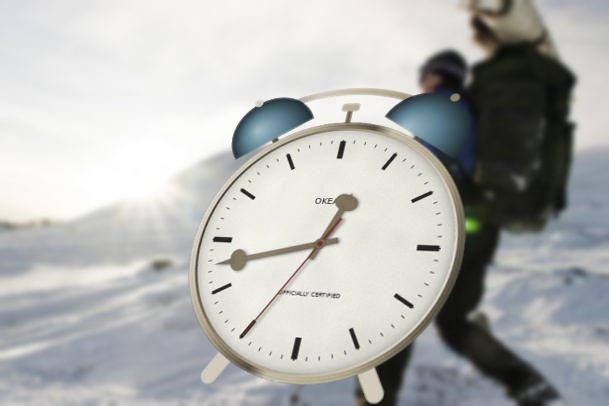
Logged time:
12h42m35s
